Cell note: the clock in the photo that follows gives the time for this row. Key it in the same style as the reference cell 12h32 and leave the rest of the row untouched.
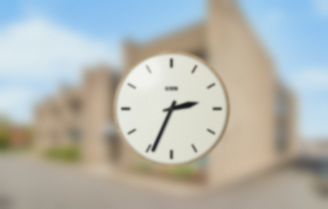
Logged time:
2h34
